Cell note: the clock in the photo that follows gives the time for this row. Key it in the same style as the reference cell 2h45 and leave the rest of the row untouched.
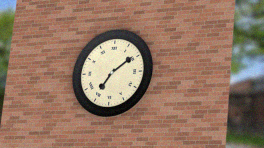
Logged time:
7h09
